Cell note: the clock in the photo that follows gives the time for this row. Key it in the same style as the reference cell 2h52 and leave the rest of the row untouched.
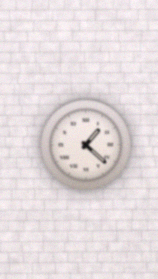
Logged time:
1h22
